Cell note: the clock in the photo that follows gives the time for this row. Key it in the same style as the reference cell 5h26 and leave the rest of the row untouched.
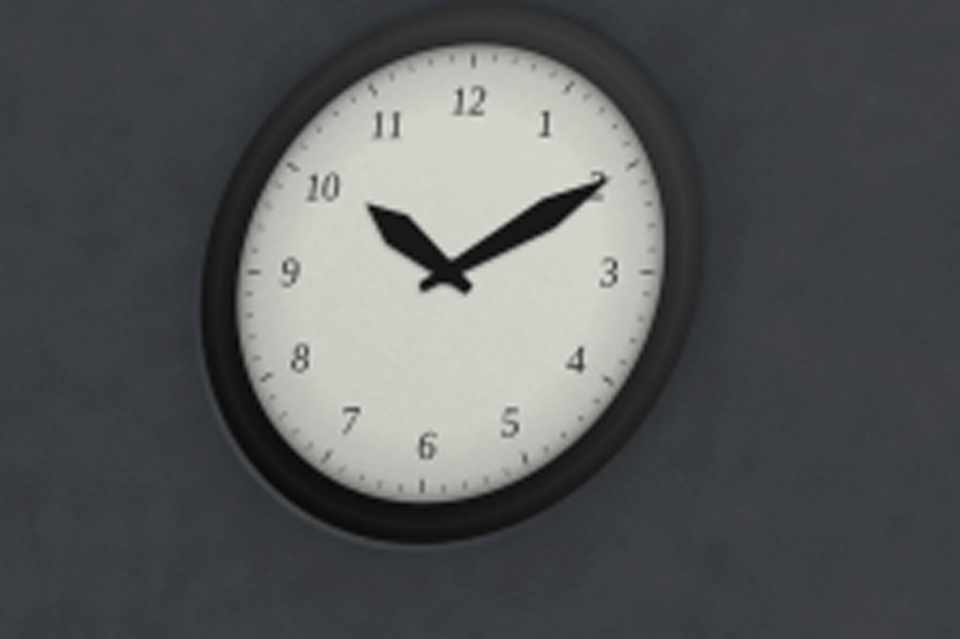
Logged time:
10h10
